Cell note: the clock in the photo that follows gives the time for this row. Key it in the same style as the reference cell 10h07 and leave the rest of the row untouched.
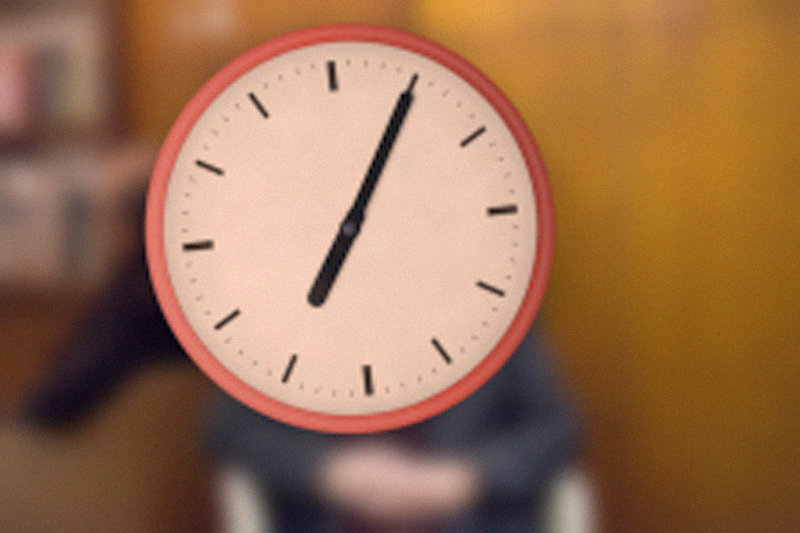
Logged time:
7h05
